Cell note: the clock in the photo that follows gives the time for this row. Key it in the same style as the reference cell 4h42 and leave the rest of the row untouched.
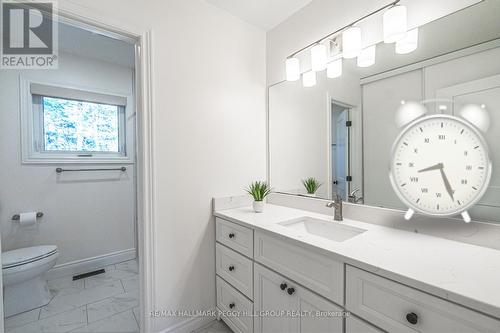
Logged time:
8h26
